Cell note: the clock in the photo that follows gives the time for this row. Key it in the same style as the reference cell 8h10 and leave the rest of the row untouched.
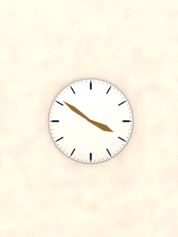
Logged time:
3h51
